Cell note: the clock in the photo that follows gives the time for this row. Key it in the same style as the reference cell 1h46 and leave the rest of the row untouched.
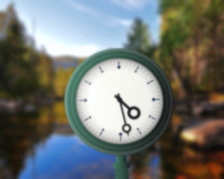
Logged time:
4h28
